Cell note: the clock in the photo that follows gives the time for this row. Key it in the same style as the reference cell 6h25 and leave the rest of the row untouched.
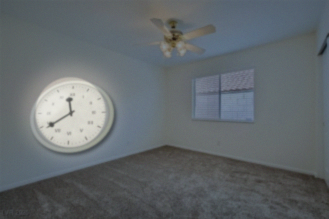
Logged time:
11h39
